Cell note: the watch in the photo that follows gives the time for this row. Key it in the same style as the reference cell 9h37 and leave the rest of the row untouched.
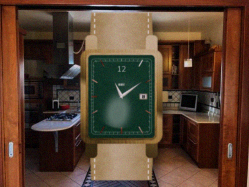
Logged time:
11h09
